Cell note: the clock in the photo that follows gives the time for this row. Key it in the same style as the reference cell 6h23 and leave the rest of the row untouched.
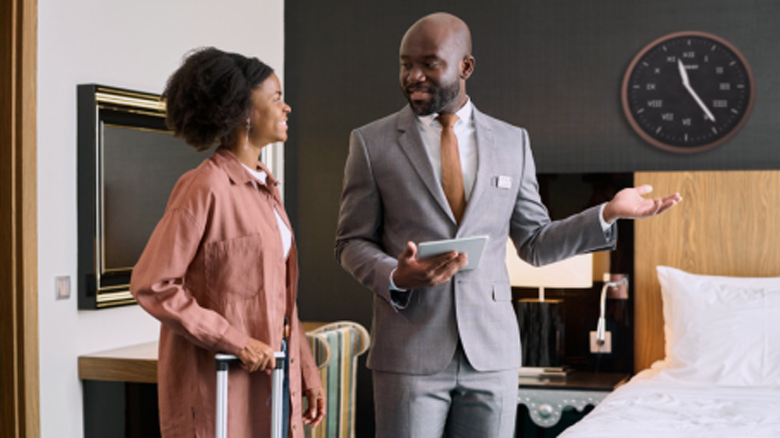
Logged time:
11h24
